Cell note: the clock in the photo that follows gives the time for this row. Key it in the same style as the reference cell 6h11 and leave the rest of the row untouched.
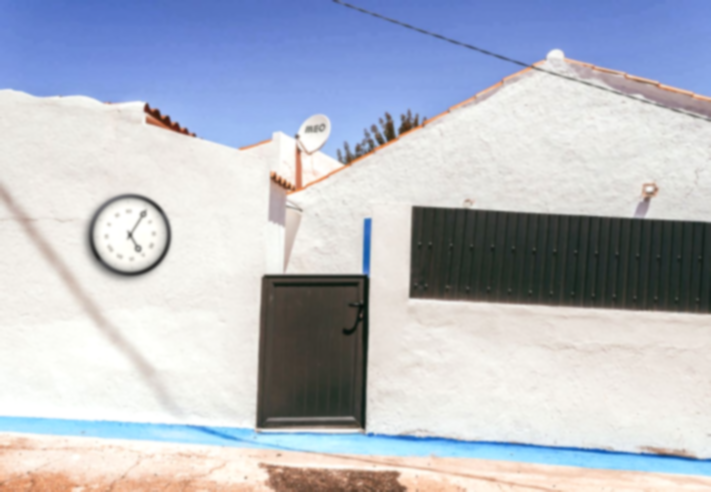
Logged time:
5h06
